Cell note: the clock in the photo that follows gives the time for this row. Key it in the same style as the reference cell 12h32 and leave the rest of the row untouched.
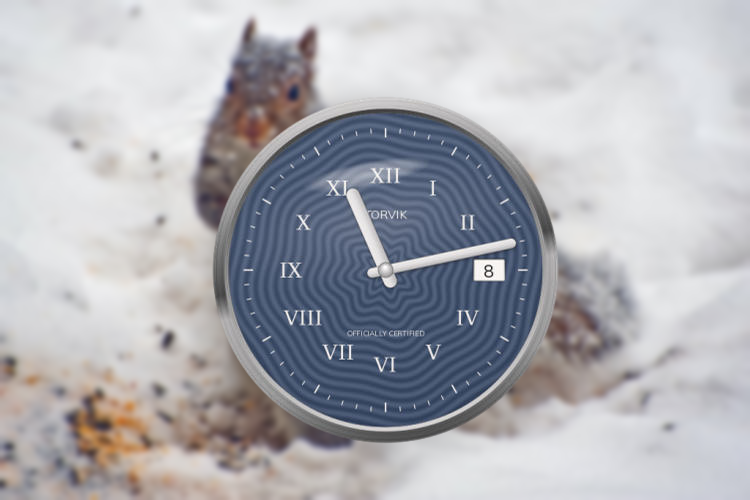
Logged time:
11h13
